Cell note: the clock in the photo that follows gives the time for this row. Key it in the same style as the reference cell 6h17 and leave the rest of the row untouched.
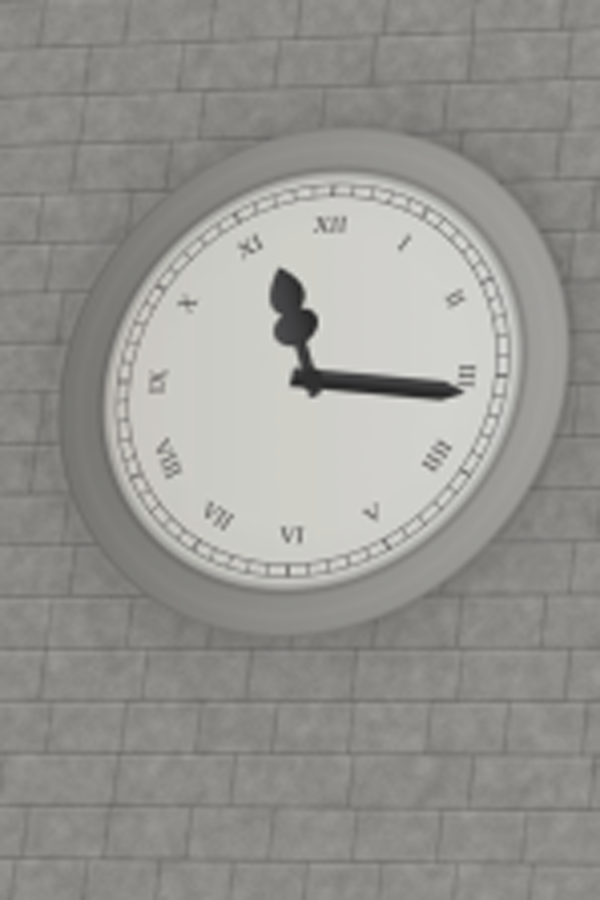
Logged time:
11h16
